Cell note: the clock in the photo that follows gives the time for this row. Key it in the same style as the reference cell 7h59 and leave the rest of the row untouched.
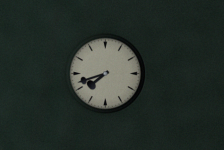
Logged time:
7h42
